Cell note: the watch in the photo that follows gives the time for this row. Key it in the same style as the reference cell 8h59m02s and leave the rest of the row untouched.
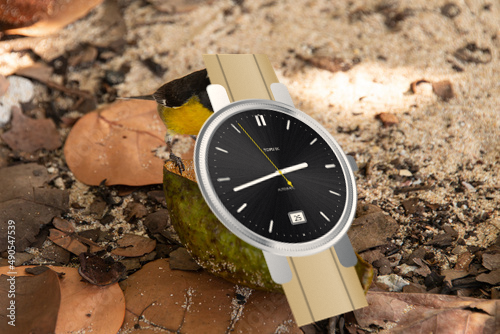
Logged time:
2h42m56s
